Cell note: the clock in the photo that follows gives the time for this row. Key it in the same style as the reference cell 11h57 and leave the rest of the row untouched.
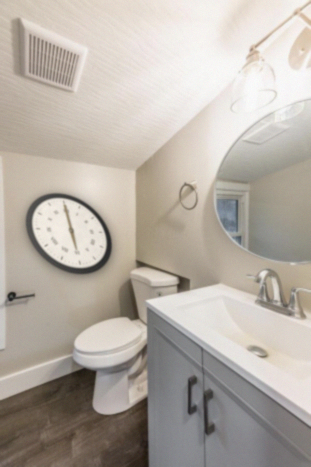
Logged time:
6h00
